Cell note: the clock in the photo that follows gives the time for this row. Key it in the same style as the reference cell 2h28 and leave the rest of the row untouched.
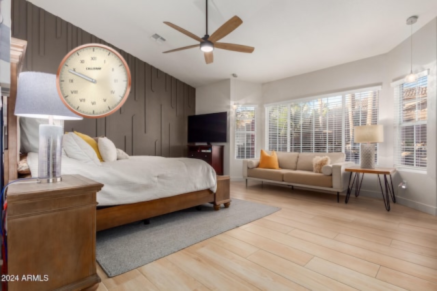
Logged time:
9h49
